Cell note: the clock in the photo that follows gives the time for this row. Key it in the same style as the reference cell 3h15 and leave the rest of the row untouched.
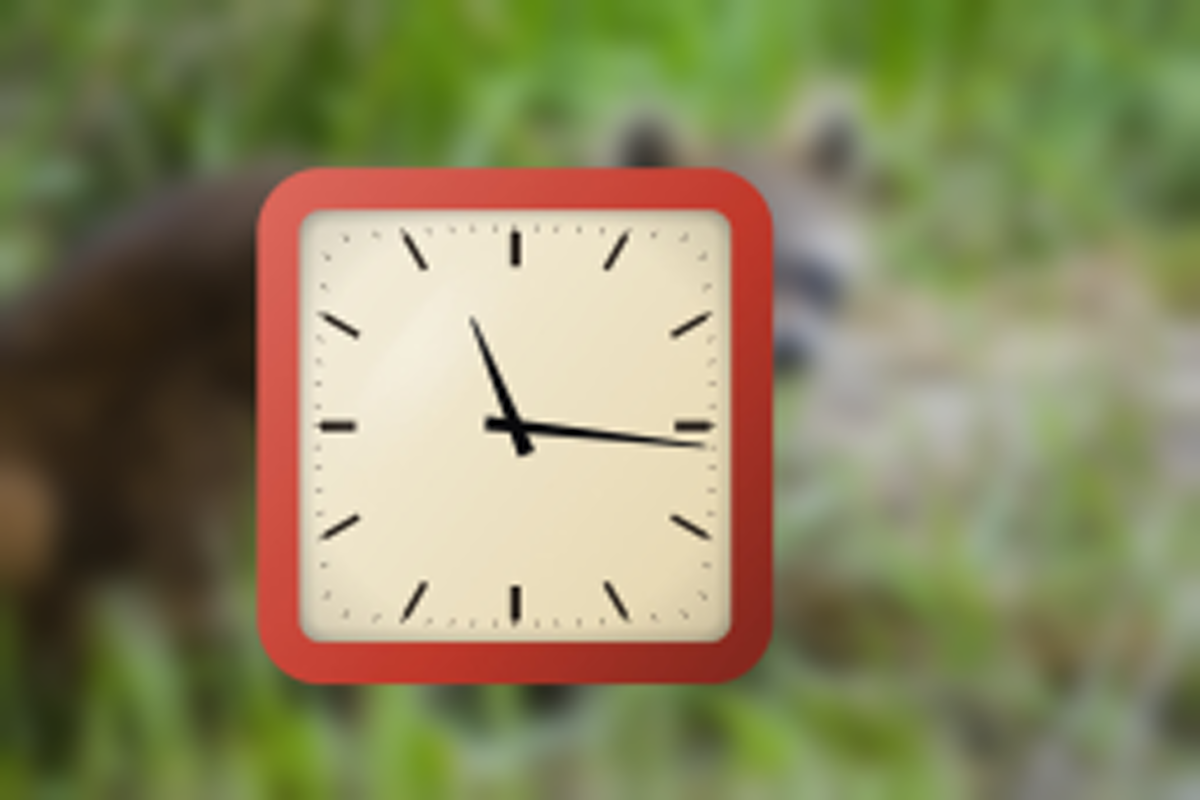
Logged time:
11h16
